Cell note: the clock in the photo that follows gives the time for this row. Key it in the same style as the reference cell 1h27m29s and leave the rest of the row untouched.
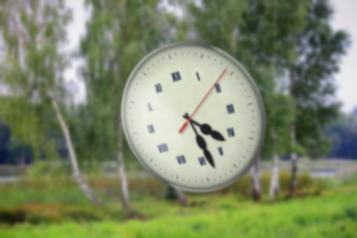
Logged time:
4h28m09s
